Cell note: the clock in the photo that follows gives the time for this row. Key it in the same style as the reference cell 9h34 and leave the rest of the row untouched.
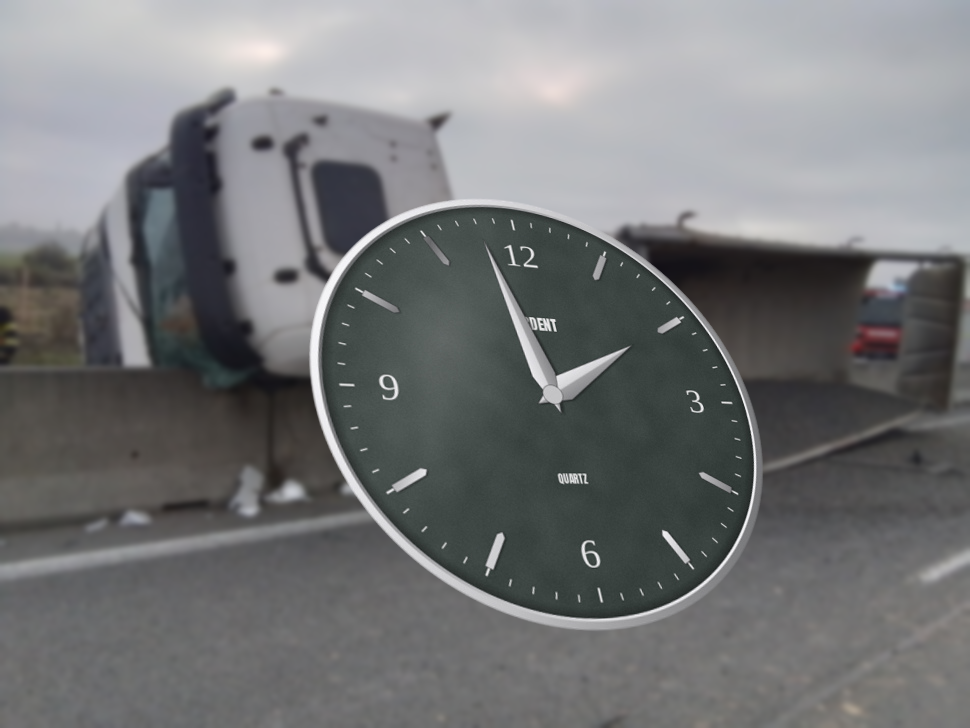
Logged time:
1h58
